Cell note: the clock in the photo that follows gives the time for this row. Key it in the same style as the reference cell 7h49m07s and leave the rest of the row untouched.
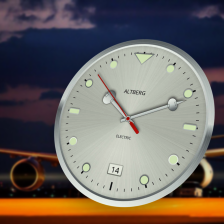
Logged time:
10h10m52s
